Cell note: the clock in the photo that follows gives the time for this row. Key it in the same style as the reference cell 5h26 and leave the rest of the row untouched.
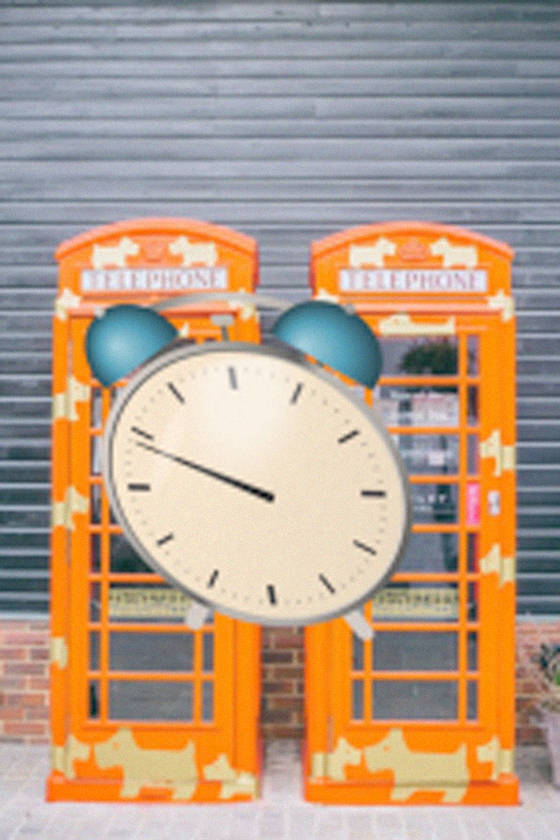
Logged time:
9h49
